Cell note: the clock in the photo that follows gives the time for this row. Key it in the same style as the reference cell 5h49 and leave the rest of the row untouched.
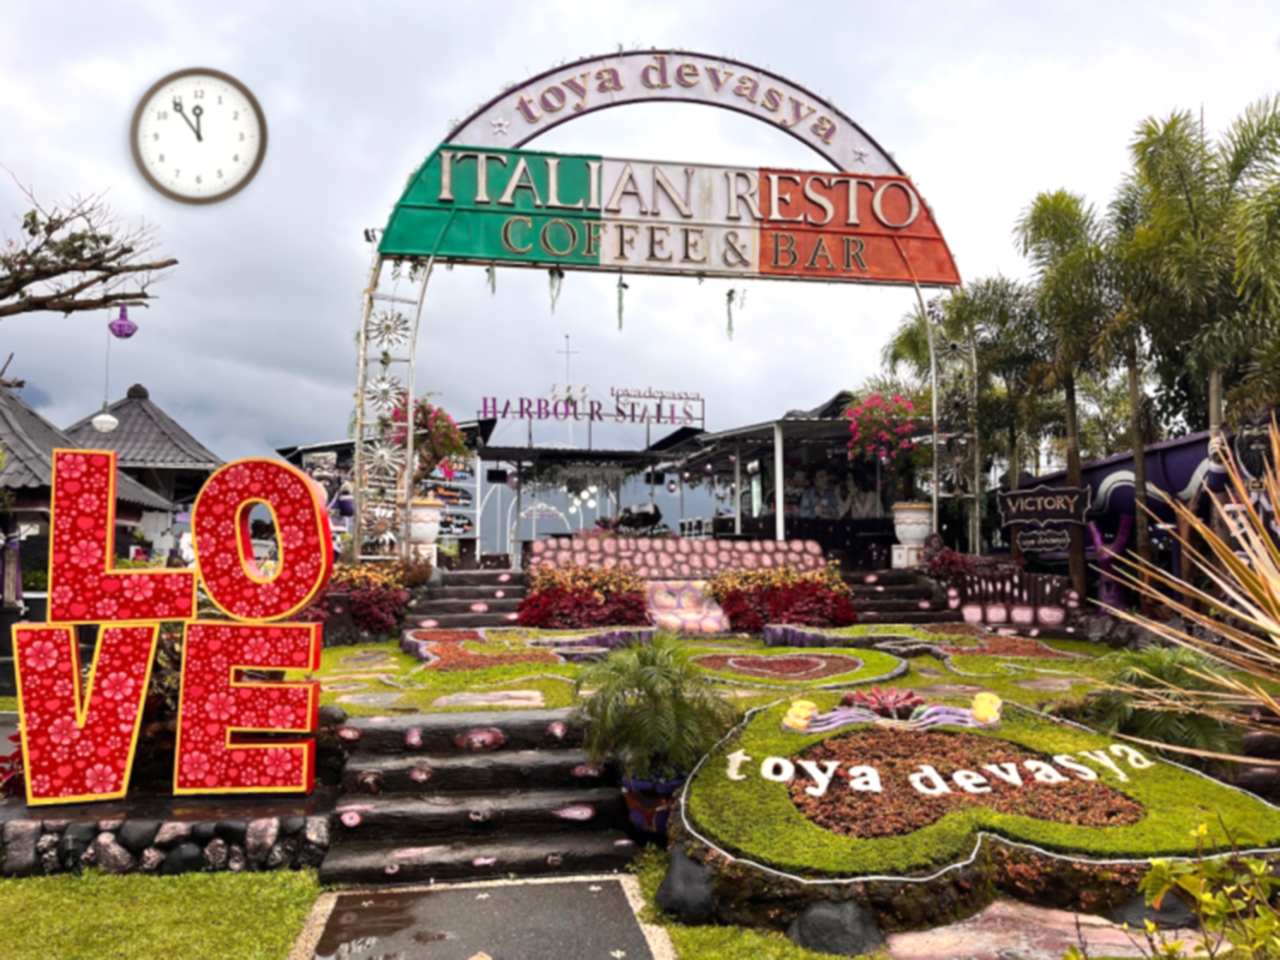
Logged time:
11h54
